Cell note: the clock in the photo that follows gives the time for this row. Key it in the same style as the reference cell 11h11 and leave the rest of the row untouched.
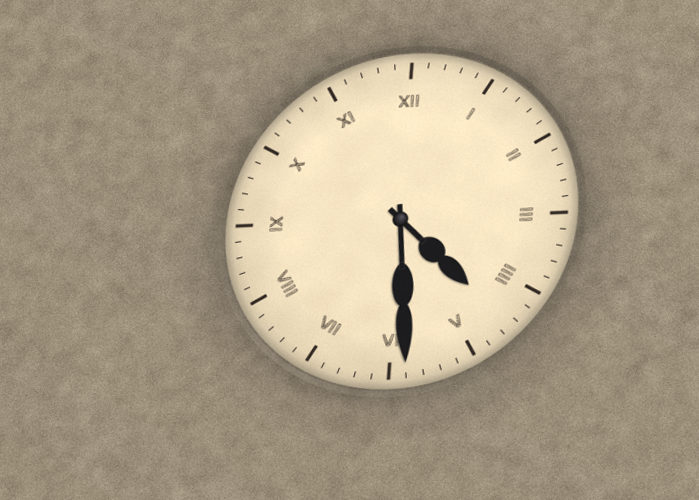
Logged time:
4h29
